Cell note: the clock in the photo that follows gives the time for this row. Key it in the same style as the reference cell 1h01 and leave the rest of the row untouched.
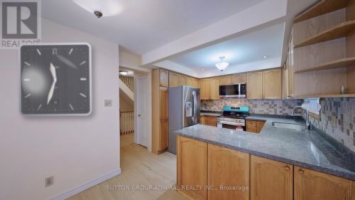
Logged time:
11h33
